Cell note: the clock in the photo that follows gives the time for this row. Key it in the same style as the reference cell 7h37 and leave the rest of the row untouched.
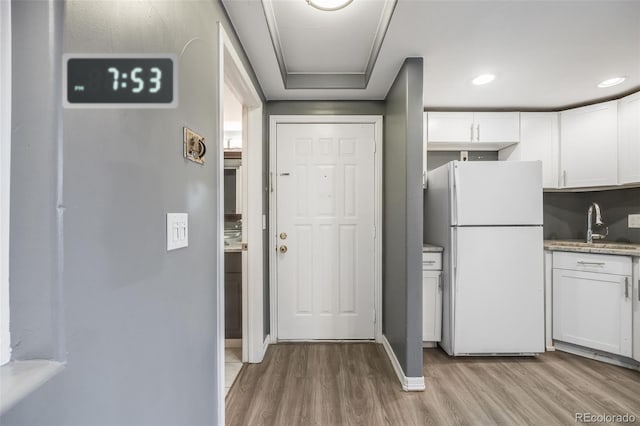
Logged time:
7h53
